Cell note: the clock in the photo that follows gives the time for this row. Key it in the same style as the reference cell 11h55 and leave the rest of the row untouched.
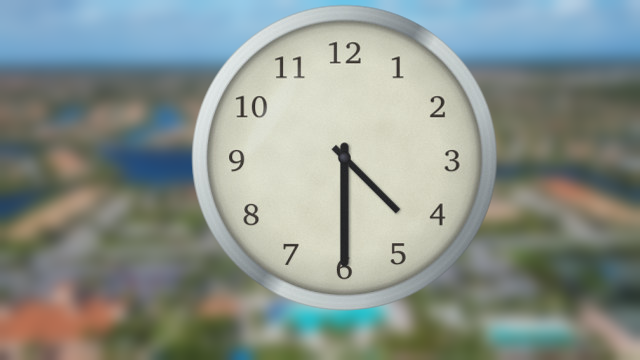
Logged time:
4h30
